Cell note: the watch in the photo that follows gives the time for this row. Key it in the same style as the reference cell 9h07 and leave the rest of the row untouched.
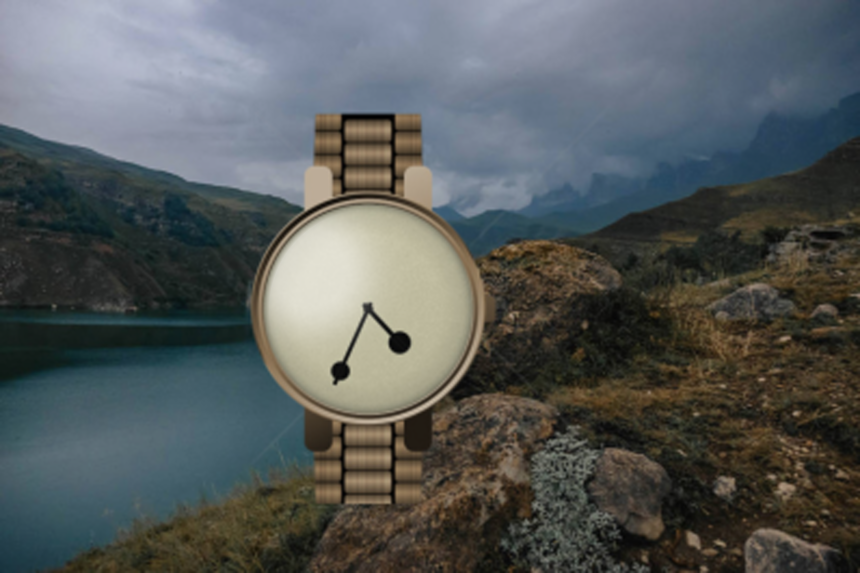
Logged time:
4h34
